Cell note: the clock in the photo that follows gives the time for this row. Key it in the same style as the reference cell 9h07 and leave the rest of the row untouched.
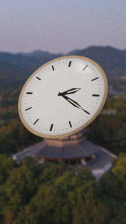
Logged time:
2h20
